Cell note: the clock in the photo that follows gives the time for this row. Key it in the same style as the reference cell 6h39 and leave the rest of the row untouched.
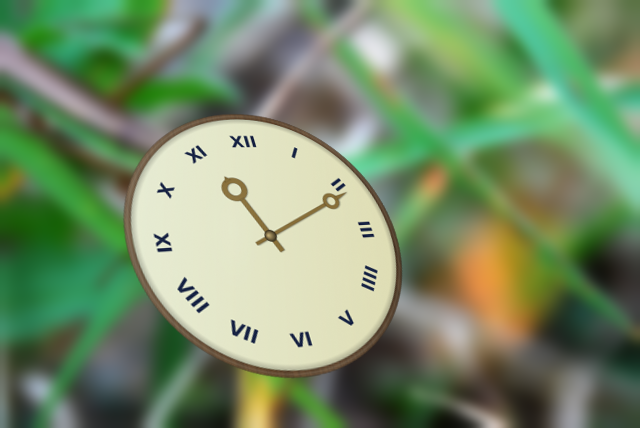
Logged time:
11h11
